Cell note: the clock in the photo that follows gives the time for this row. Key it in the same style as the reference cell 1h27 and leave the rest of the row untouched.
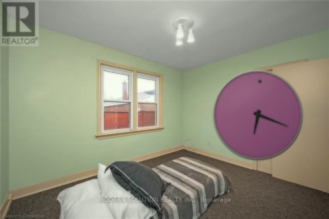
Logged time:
6h18
